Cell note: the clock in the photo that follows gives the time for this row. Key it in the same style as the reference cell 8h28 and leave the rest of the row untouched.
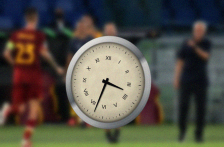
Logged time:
3h33
